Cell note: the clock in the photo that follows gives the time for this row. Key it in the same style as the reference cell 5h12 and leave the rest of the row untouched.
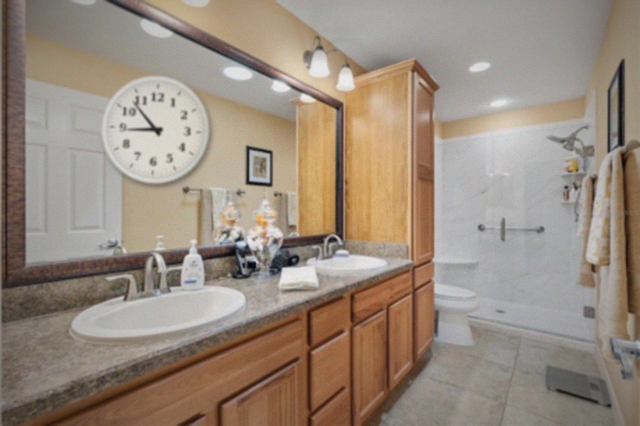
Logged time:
8h53
